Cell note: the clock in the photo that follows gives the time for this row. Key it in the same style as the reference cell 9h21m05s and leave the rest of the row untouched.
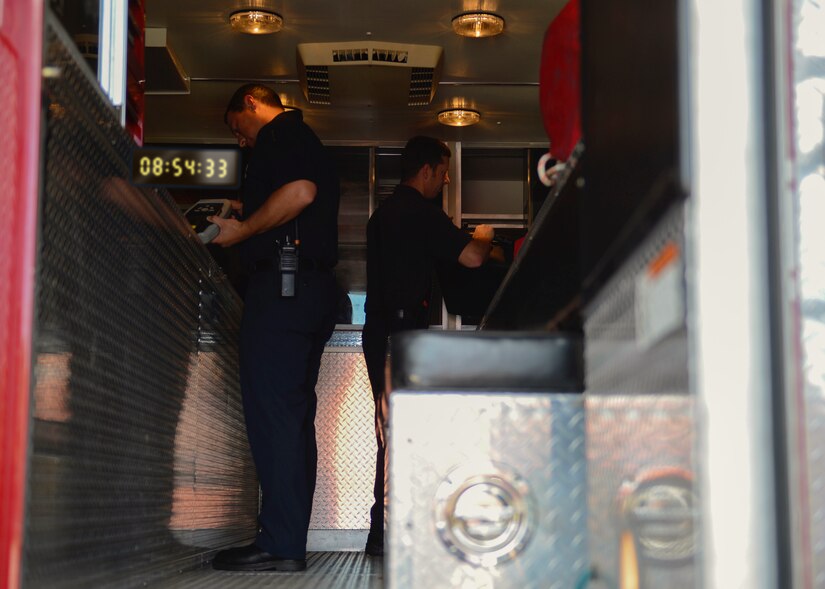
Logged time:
8h54m33s
